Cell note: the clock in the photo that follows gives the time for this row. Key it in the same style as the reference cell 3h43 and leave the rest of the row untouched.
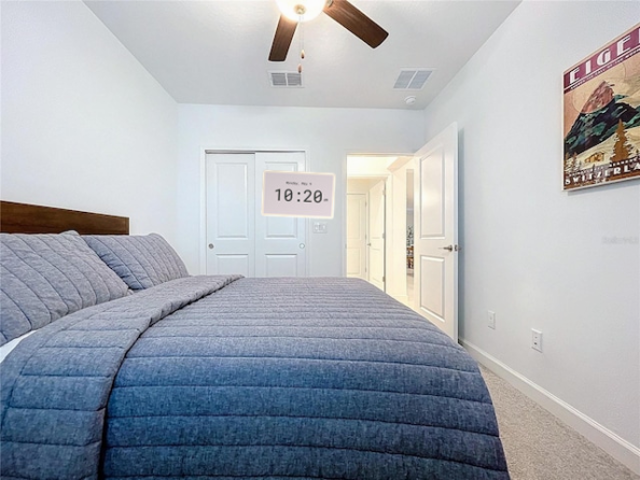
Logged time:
10h20
